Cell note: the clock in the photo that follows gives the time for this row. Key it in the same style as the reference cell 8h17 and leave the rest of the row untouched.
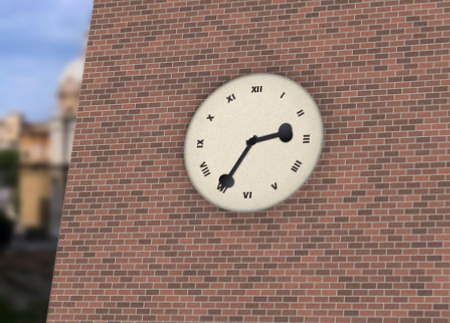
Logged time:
2h35
